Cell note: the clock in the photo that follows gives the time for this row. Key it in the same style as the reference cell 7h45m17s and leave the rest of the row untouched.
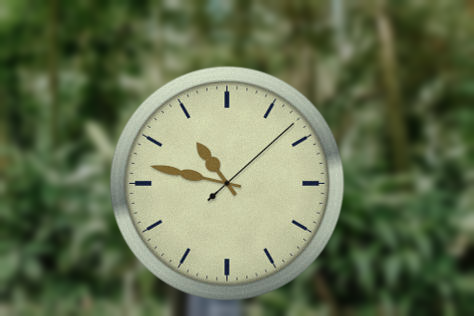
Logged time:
10h47m08s
